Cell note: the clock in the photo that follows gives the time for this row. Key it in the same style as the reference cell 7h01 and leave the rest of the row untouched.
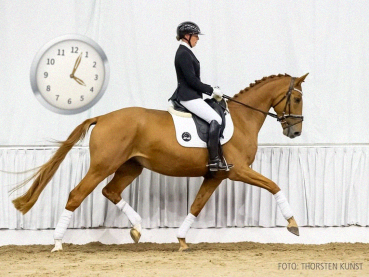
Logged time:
4h03
